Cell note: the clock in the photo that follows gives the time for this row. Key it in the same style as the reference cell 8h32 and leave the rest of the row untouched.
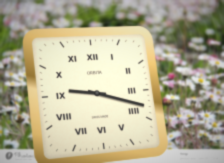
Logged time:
9h18
